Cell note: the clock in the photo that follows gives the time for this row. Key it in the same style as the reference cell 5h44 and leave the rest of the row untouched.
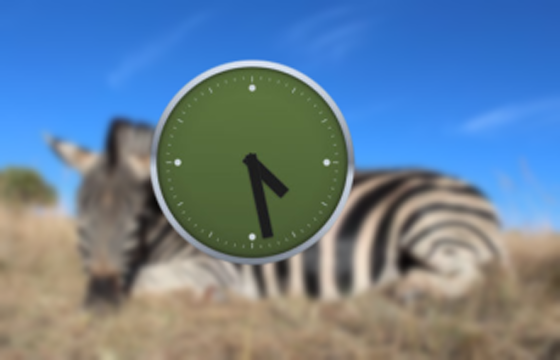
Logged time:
4h28
